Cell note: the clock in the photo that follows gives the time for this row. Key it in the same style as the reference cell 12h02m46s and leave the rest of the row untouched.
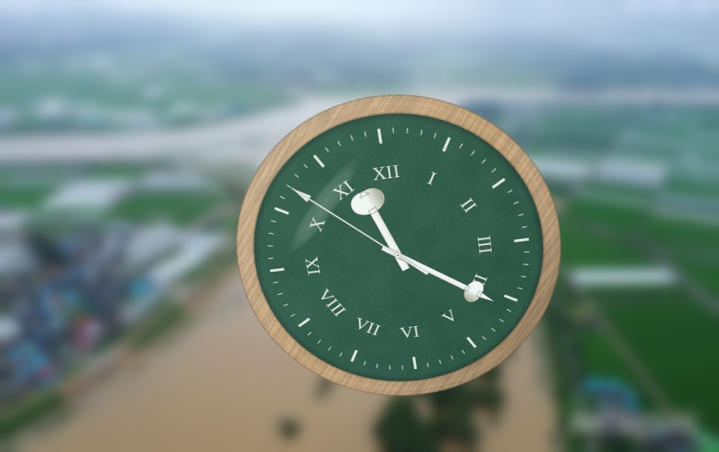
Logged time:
11h20m52s
